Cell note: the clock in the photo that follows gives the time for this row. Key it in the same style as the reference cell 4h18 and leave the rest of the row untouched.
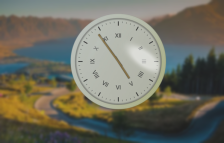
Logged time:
4h54
